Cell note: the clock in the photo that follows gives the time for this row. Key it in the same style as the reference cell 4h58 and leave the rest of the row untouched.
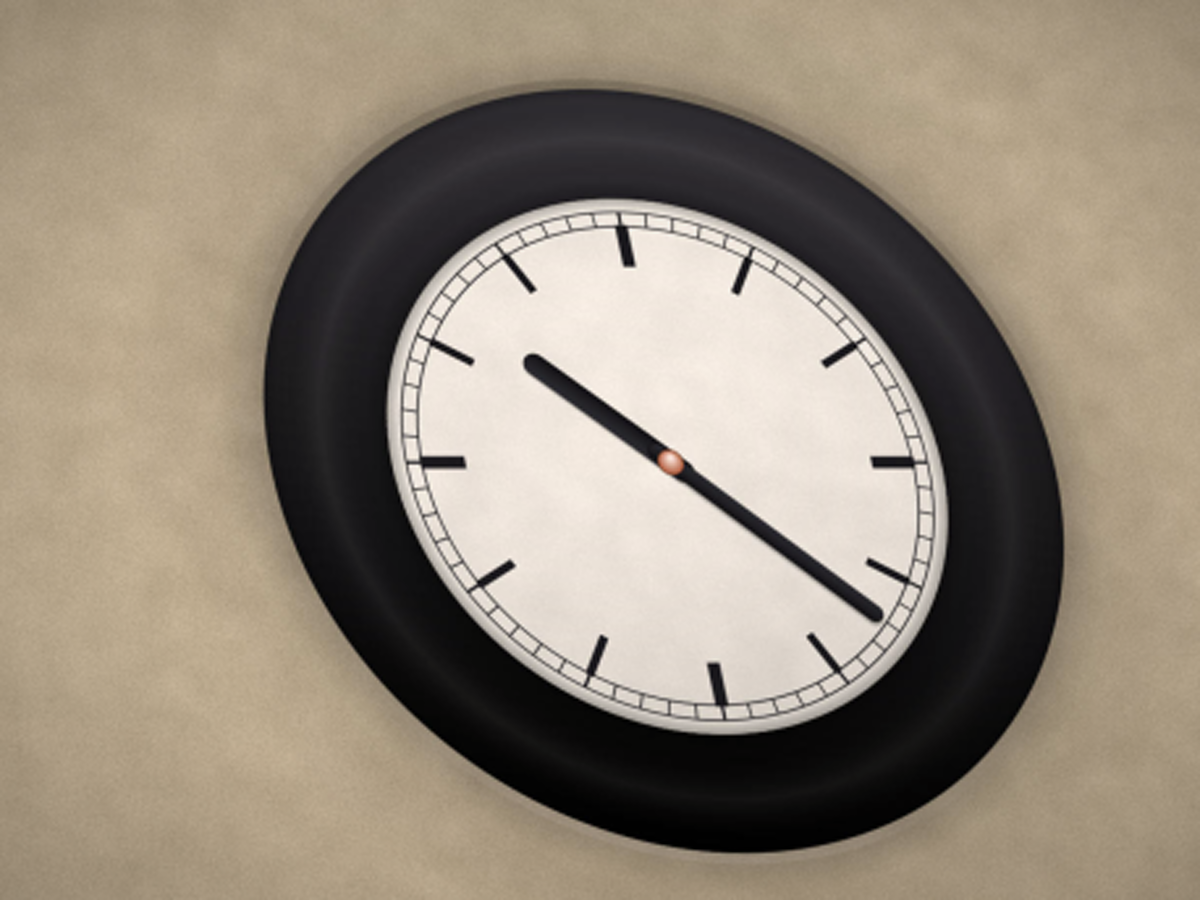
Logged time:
10h22
